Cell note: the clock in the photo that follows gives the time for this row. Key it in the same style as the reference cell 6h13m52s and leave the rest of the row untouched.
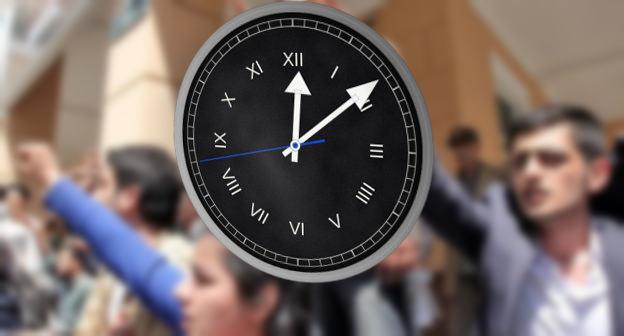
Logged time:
12h08m43s
